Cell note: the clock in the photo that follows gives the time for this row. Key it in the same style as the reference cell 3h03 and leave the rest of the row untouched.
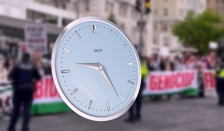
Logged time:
9h26
